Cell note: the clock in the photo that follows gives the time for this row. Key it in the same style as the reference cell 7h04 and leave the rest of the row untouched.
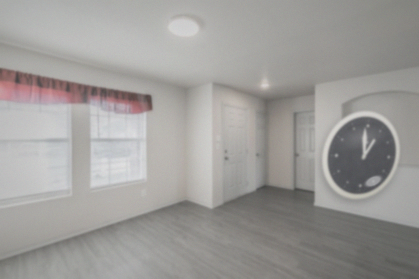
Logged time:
12h59
